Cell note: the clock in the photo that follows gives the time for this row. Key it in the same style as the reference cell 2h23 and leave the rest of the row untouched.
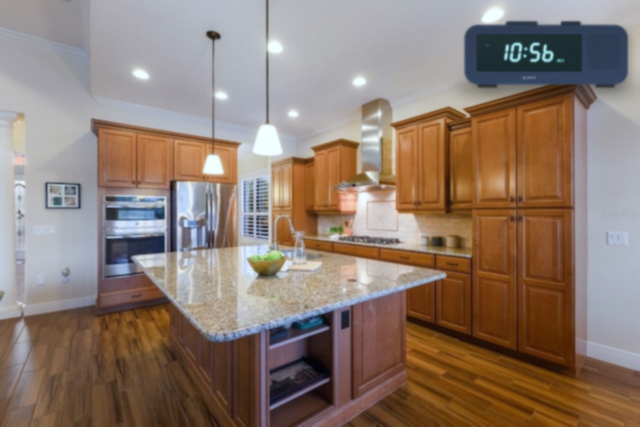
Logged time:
10h56
